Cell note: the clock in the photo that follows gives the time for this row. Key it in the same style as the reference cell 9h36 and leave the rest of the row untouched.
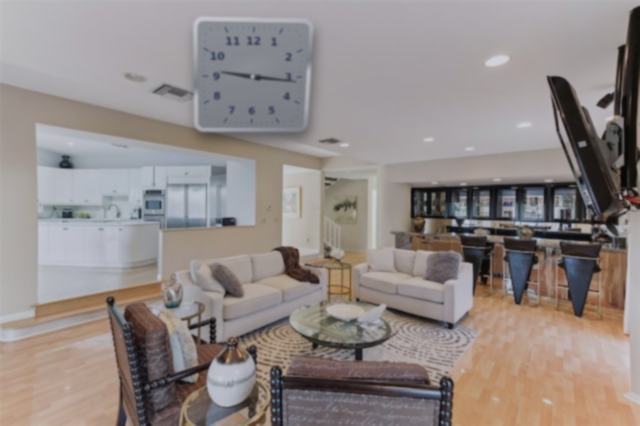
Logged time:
9h16
